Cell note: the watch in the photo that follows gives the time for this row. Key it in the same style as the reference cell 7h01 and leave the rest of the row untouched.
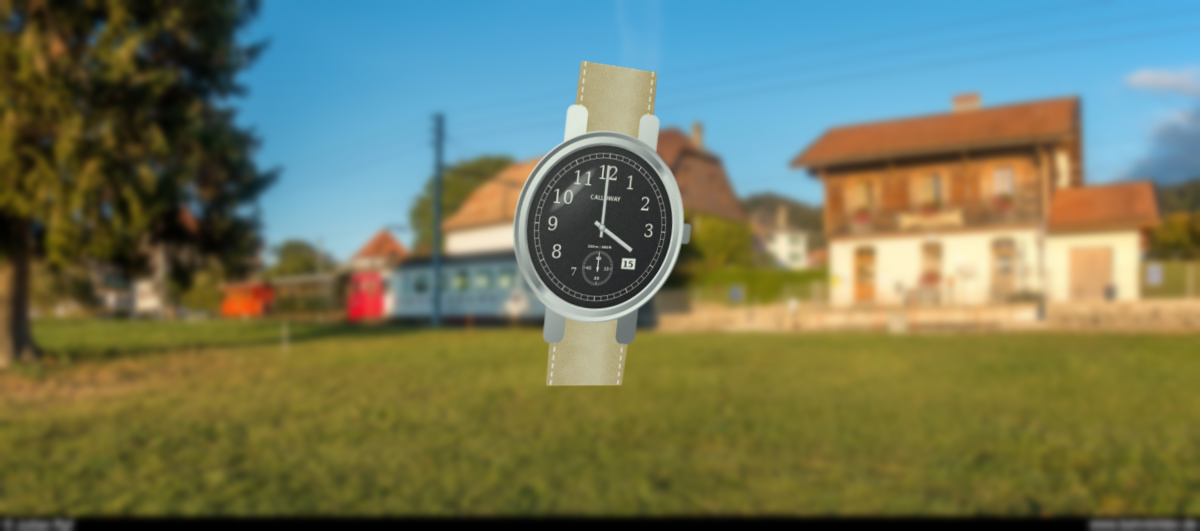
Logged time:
4h00
